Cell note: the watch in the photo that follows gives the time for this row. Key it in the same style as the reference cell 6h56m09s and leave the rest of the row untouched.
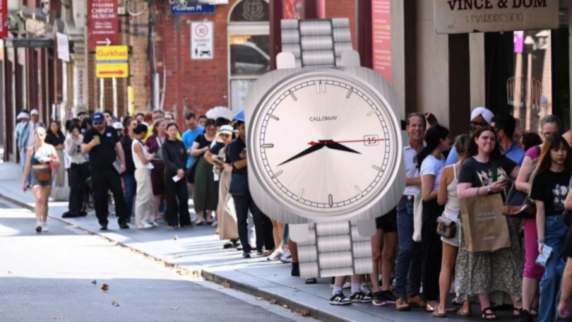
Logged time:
3h41m15s
